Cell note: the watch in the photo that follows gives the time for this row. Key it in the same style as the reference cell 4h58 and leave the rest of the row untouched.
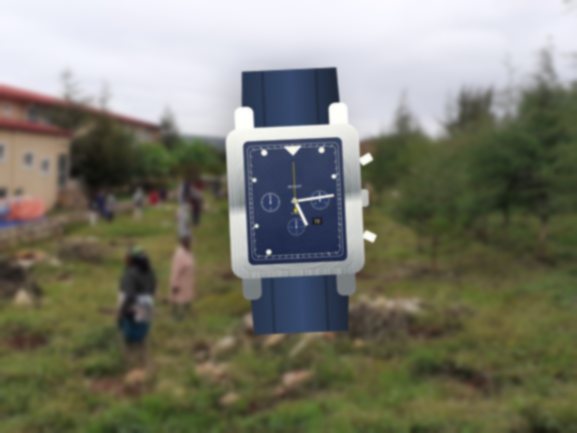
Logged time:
5h14
